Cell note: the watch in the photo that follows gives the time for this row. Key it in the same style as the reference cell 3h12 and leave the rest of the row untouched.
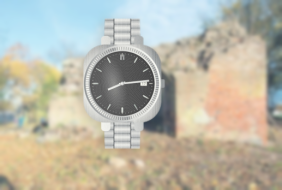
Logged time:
8h14
